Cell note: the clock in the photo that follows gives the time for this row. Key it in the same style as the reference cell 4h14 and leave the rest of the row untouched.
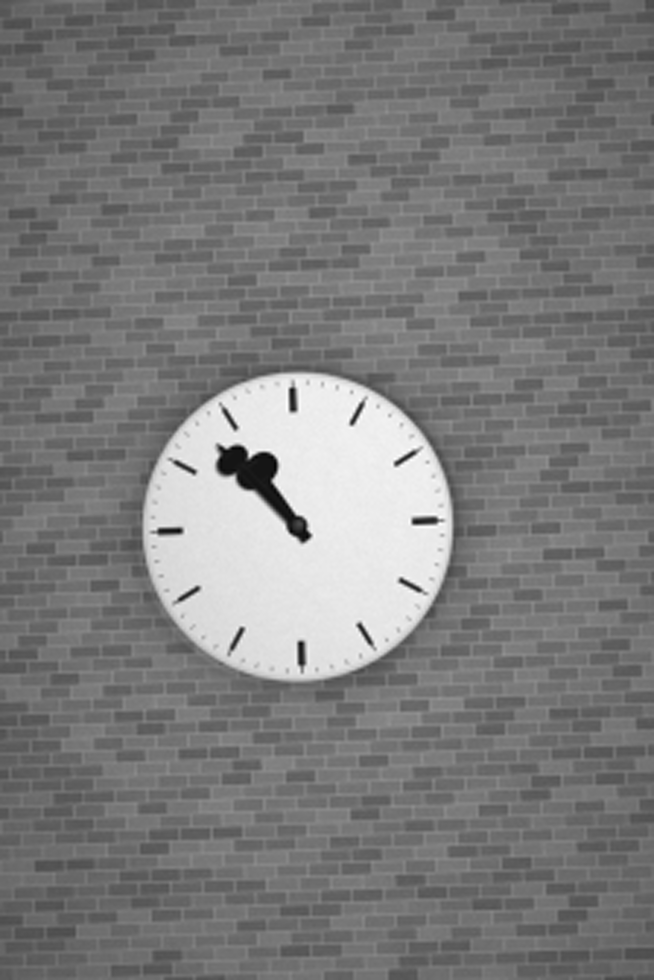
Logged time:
10h53
